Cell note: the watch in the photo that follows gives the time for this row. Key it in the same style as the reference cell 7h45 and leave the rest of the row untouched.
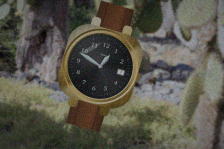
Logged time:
12h48
